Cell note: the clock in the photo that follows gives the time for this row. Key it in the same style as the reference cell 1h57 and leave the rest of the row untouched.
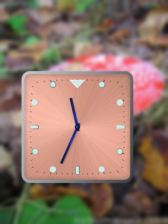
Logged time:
11h34
